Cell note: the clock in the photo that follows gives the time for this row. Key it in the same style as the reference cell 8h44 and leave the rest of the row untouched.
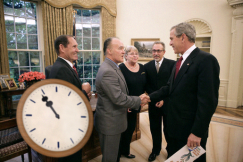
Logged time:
10h54
